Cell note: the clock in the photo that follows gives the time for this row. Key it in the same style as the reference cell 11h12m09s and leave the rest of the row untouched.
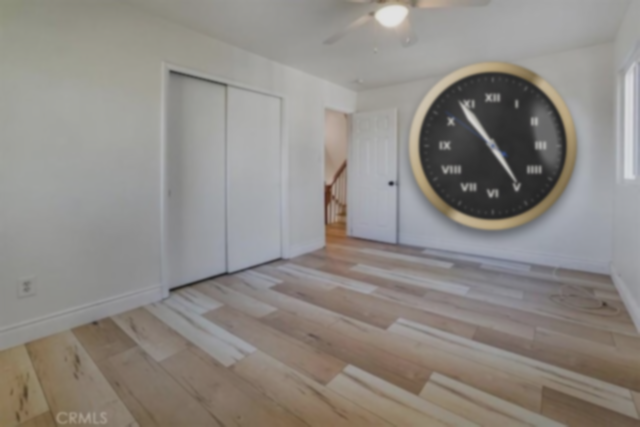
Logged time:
4h53m51s
